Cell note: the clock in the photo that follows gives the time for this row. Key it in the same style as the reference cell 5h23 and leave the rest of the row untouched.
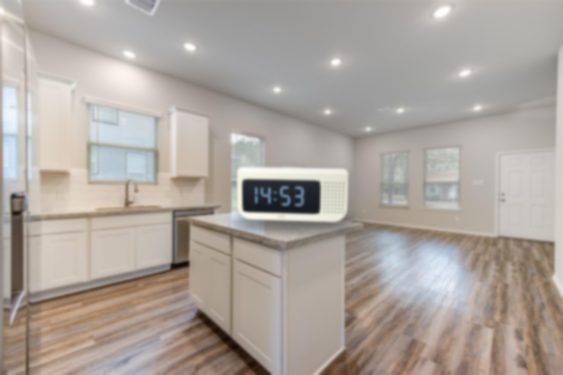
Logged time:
14h53
